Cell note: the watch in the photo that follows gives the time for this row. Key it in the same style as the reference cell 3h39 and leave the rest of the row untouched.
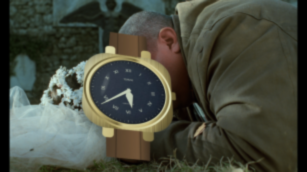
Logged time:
5h39
